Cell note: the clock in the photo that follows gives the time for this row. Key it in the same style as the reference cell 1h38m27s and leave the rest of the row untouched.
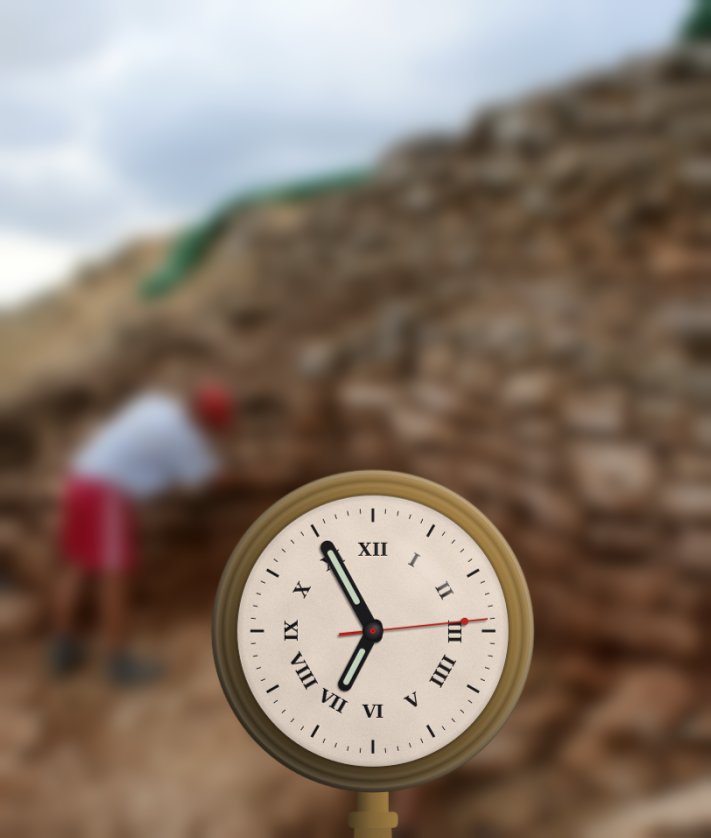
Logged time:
6h55m14s
